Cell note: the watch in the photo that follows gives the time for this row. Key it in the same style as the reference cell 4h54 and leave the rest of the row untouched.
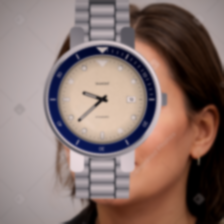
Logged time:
9h38
